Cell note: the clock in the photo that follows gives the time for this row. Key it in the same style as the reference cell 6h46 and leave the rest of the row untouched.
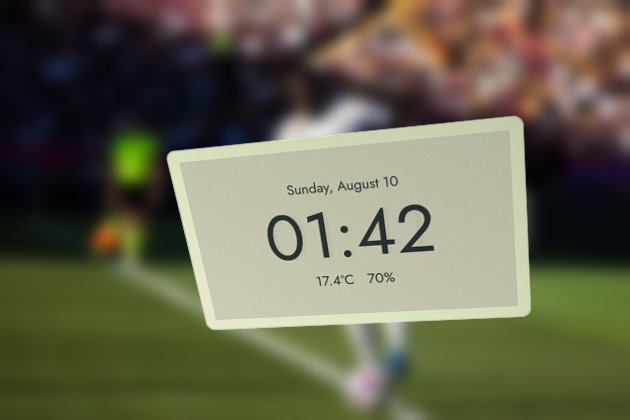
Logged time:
1h42
